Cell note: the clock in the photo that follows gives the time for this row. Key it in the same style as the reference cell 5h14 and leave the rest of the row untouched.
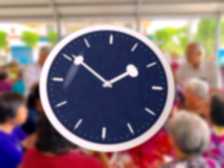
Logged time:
1h51
